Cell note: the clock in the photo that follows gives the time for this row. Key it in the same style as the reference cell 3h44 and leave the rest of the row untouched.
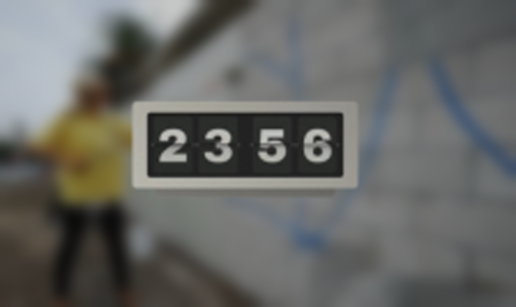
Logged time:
23h56
